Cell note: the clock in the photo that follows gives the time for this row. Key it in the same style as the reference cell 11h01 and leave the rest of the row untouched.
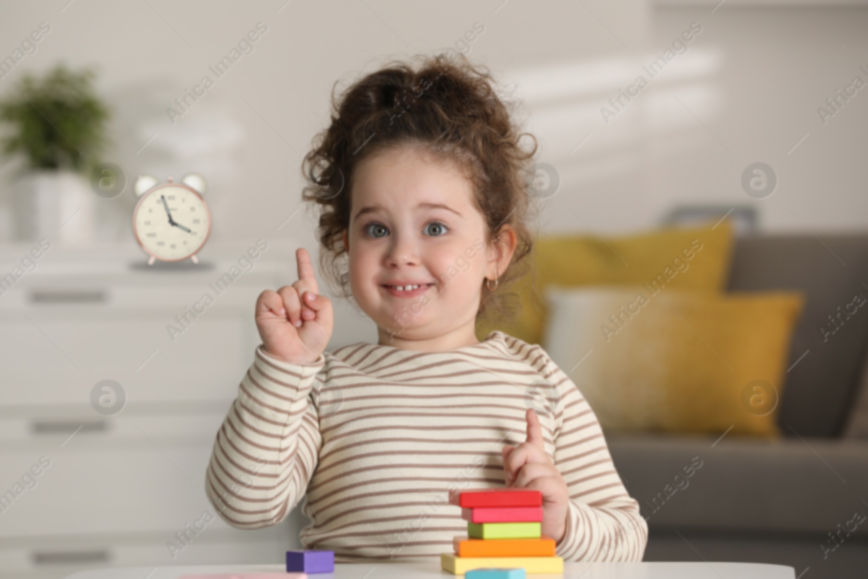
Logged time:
3h57
